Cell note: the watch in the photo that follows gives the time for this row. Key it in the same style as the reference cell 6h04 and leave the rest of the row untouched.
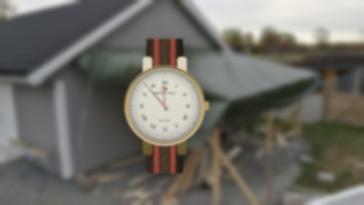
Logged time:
11h53
